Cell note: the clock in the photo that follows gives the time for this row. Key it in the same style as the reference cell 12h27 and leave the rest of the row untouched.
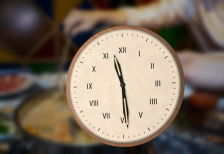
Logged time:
11h29
